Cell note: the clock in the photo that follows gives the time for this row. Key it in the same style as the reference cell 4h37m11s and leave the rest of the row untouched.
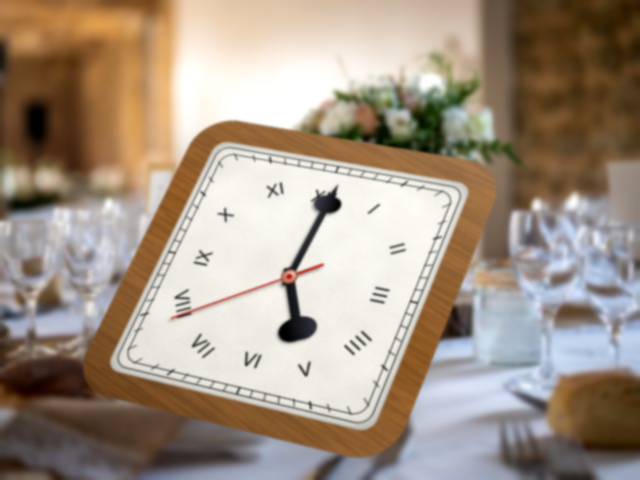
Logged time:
5h00m39s
